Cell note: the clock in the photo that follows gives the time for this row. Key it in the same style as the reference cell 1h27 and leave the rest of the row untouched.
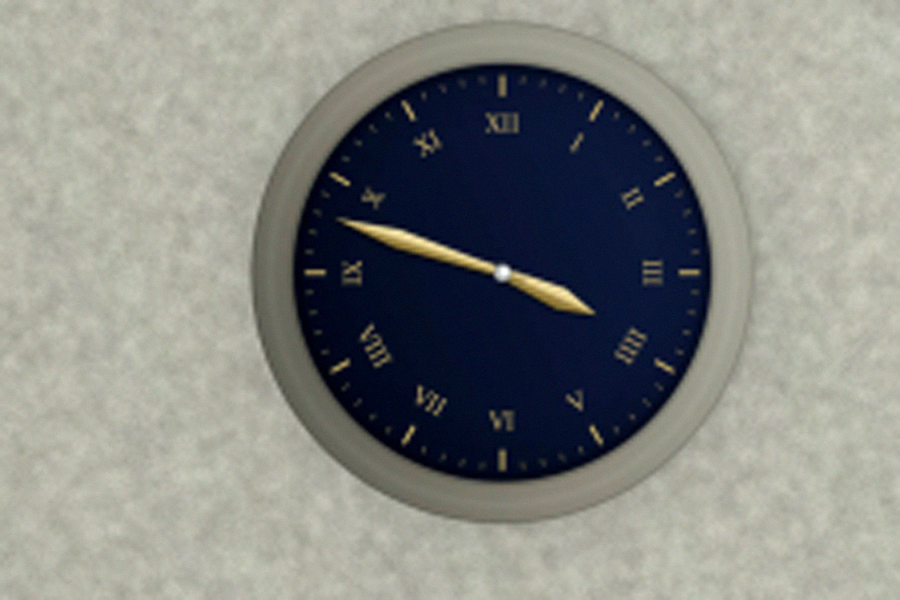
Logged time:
3h48
